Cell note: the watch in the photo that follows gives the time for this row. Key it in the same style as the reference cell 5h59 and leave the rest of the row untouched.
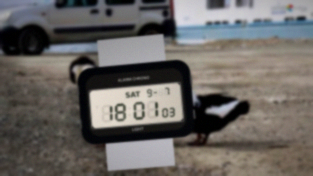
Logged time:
18h01
